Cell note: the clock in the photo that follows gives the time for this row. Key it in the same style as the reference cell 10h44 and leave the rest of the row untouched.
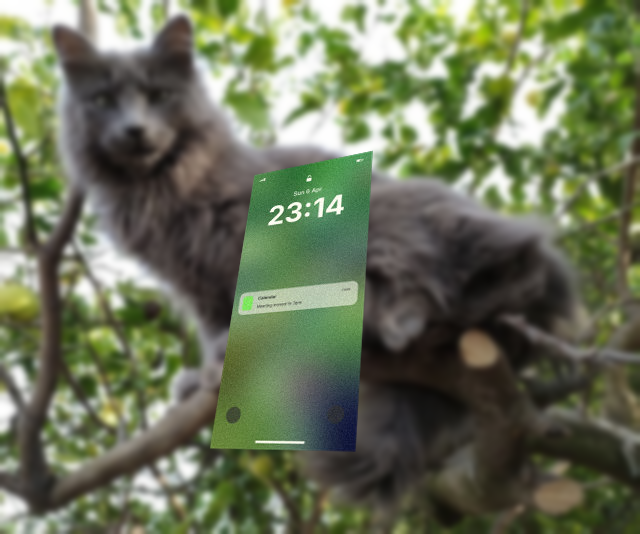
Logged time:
23h14
